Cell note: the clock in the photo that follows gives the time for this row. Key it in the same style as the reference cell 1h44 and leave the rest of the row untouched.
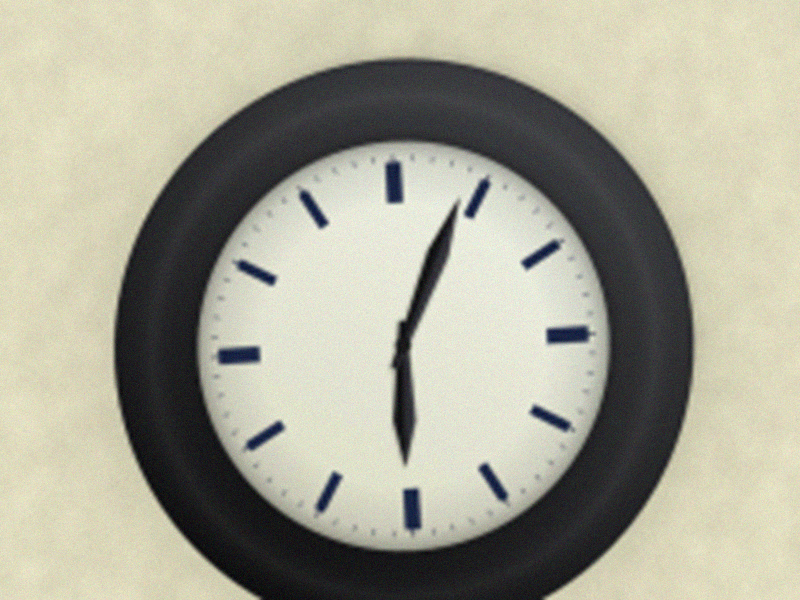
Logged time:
6h04
